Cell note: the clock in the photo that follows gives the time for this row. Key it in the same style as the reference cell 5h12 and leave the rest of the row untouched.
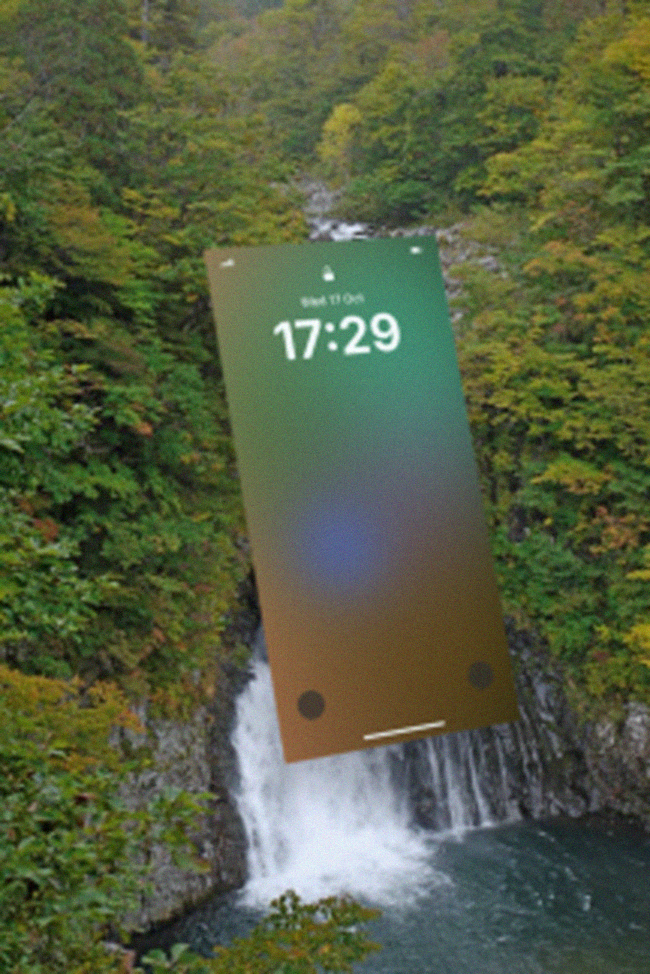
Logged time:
17h29
